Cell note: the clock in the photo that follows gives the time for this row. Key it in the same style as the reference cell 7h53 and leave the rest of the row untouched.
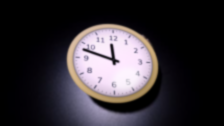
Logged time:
11h48
